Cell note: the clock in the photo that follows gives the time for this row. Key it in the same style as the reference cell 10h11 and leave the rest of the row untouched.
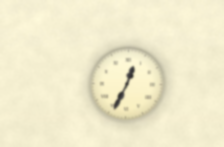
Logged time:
12h34
